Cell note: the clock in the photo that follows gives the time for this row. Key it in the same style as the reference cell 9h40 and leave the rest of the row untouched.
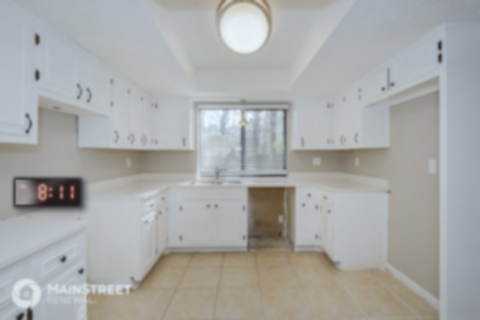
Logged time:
8h11
